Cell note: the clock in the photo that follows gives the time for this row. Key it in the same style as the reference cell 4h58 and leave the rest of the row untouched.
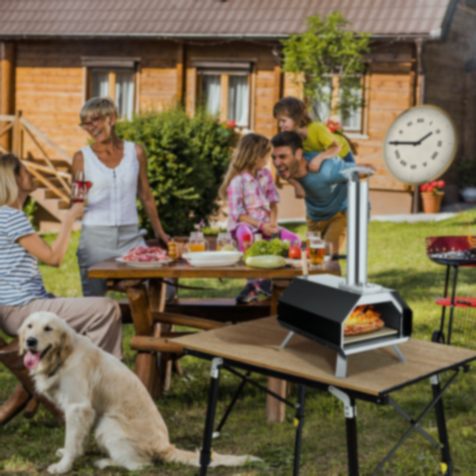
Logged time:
1h45
